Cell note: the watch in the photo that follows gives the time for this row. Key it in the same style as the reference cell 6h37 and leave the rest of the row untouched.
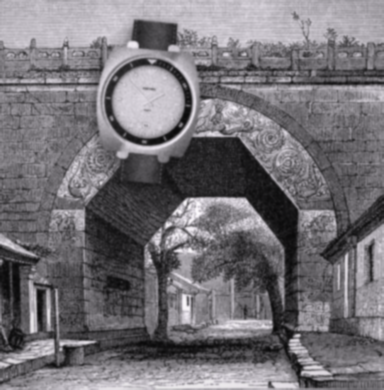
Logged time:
1h52
